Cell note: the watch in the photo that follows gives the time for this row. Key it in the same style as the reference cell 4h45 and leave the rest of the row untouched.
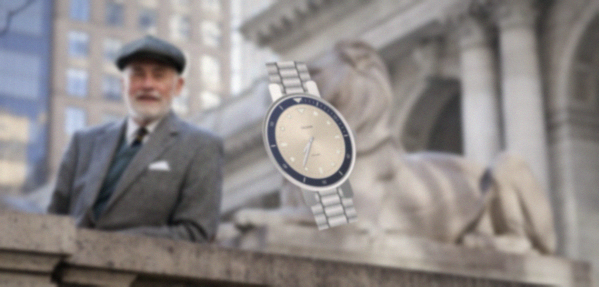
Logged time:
7h36
